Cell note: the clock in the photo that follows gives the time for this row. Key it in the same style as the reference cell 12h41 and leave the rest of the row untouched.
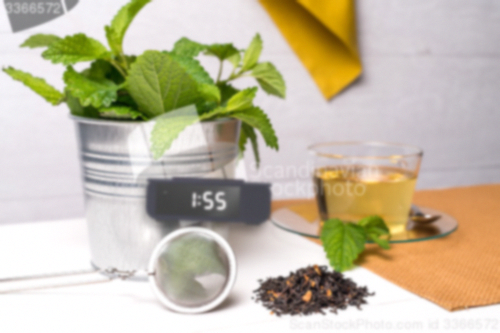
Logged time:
1h55
